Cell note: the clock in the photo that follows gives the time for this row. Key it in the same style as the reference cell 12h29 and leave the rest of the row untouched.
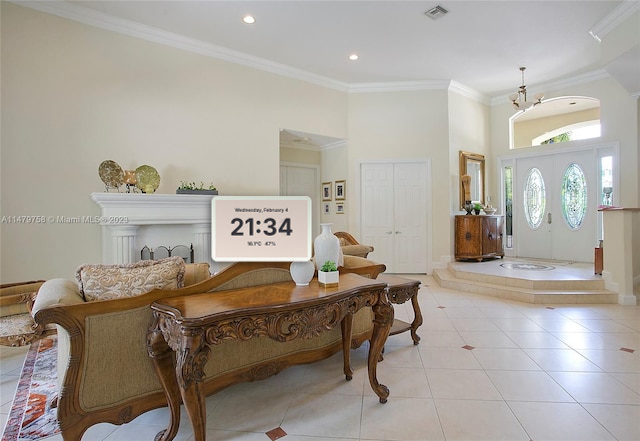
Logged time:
21h34
